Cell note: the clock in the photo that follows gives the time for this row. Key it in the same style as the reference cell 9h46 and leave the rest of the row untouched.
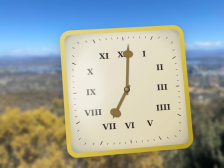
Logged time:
7h01
